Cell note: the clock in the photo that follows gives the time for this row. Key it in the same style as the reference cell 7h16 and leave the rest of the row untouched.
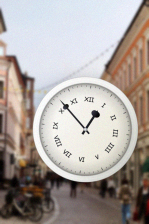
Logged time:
12h52
